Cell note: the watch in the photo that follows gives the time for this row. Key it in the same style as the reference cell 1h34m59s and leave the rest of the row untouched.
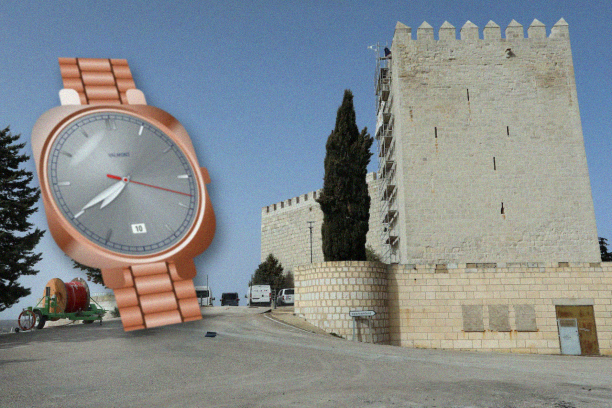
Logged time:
7h40m18s
